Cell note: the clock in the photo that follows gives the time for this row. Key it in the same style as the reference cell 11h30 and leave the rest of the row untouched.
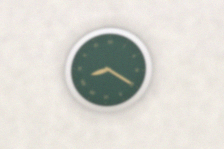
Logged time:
8h20
